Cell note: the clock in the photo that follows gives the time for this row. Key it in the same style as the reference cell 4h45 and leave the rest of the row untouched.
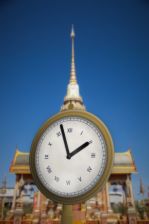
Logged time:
1h57
